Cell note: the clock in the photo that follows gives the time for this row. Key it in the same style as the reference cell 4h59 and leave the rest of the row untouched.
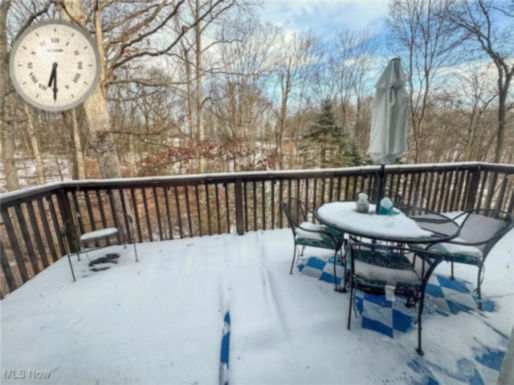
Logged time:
6h30
